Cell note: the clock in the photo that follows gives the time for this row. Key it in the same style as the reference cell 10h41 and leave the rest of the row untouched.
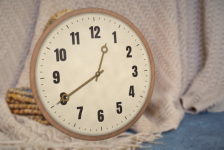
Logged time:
12h40
